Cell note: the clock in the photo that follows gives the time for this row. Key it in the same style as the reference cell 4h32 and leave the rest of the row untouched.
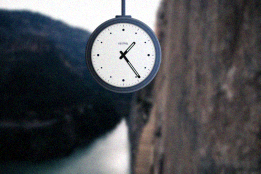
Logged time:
1h24
